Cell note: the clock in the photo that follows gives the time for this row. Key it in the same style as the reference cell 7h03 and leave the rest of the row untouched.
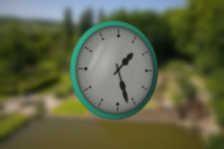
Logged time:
1h27
